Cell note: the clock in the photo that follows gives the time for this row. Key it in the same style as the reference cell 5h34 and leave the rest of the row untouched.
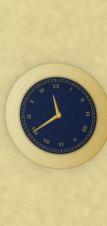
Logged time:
11h40
